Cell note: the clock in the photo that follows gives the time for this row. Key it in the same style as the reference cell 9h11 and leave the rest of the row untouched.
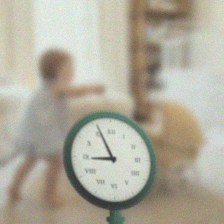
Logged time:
8h56
